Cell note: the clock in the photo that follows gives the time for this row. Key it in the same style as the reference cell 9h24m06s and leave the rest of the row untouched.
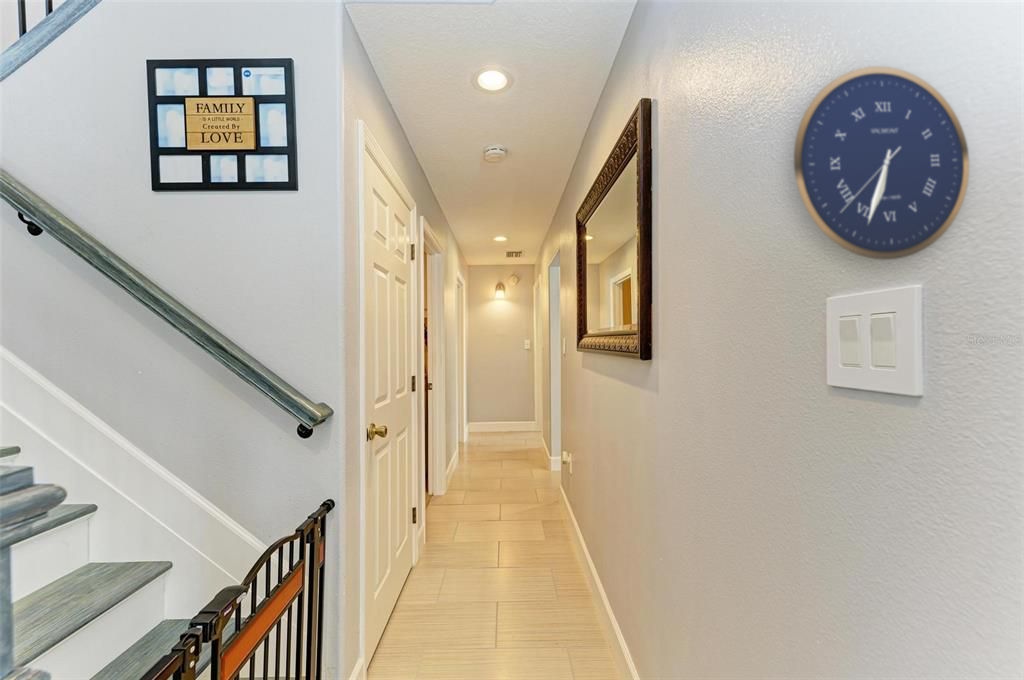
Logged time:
6h33m38s
